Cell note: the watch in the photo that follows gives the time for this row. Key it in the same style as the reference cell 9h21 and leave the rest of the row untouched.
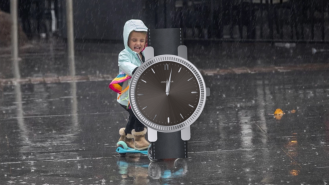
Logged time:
12h02
